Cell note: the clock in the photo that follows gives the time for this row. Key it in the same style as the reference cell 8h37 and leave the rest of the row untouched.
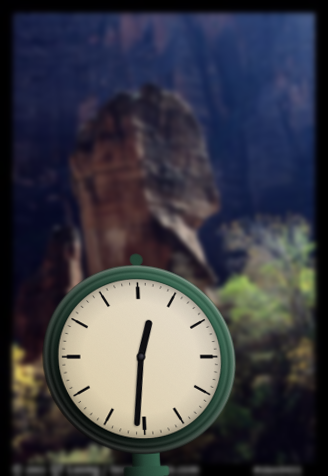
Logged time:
12h31
